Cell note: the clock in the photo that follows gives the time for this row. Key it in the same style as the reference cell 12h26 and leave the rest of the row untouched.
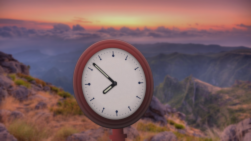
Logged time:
7h52
